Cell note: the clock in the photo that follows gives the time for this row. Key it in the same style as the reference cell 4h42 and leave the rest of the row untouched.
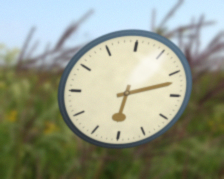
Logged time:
6h12
